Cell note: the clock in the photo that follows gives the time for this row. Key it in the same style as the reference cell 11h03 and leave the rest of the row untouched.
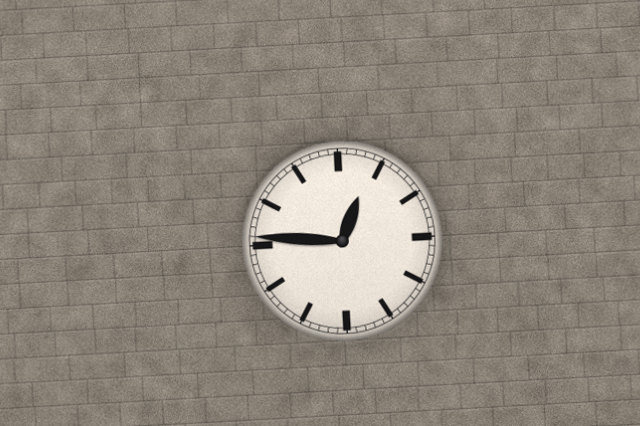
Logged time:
12h46
